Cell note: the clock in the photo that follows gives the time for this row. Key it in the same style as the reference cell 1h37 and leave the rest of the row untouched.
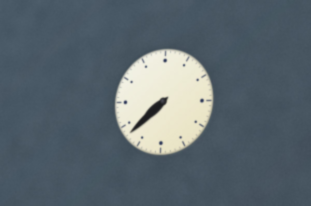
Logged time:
7h38
